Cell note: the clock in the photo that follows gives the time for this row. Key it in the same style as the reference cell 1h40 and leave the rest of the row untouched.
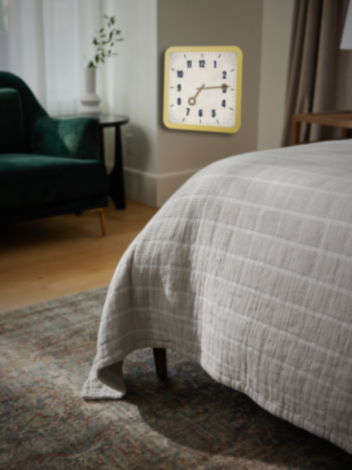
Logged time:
7h14
